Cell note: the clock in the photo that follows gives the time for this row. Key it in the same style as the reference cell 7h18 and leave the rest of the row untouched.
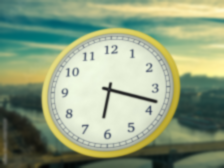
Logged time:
6h18
